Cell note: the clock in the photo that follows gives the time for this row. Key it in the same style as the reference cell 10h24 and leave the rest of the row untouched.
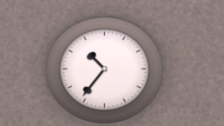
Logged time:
10h36
